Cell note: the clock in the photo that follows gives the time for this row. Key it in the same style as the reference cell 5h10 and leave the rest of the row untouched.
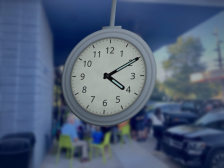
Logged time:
4h10
